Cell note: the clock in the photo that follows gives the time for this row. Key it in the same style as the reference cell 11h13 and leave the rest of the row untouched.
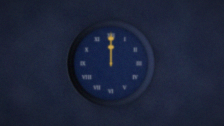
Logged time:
12h00
